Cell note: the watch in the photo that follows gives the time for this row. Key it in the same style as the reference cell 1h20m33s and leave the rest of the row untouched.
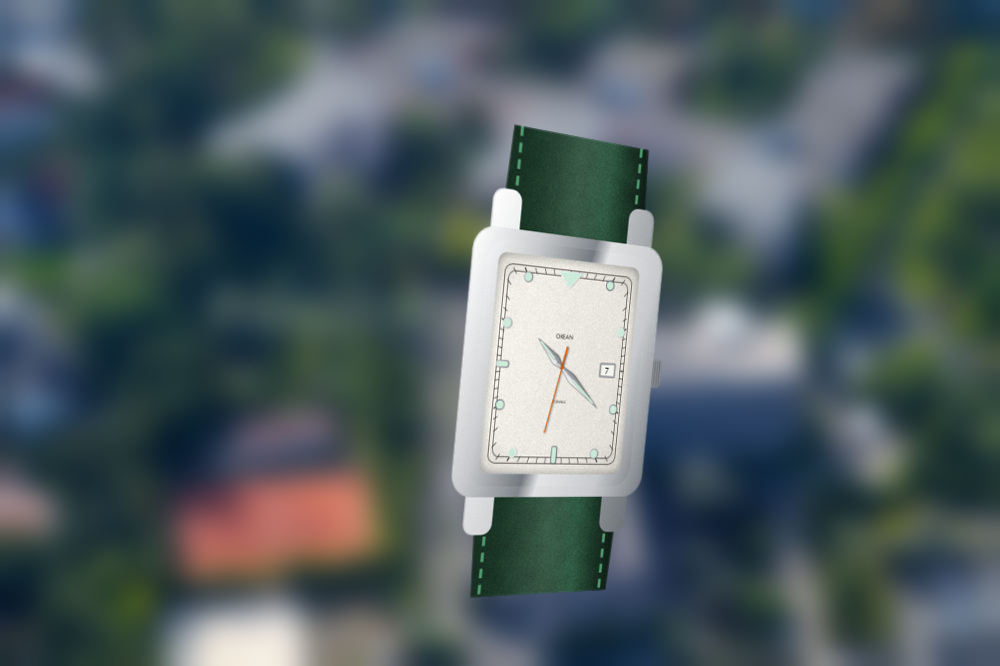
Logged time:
10h21m32s
